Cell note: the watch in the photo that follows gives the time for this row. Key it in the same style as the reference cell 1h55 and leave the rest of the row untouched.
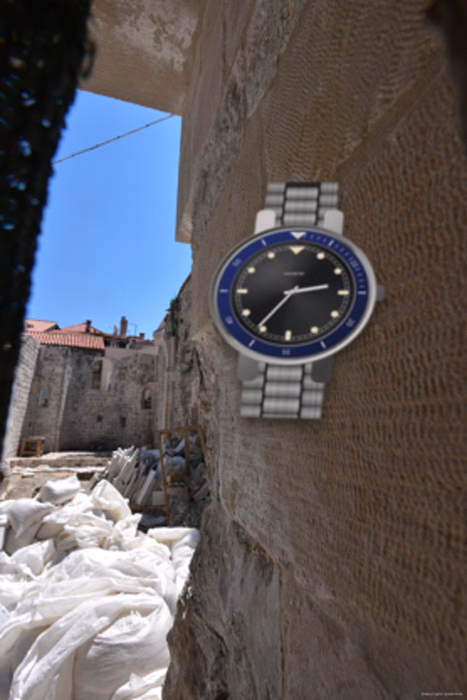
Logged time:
2h36
